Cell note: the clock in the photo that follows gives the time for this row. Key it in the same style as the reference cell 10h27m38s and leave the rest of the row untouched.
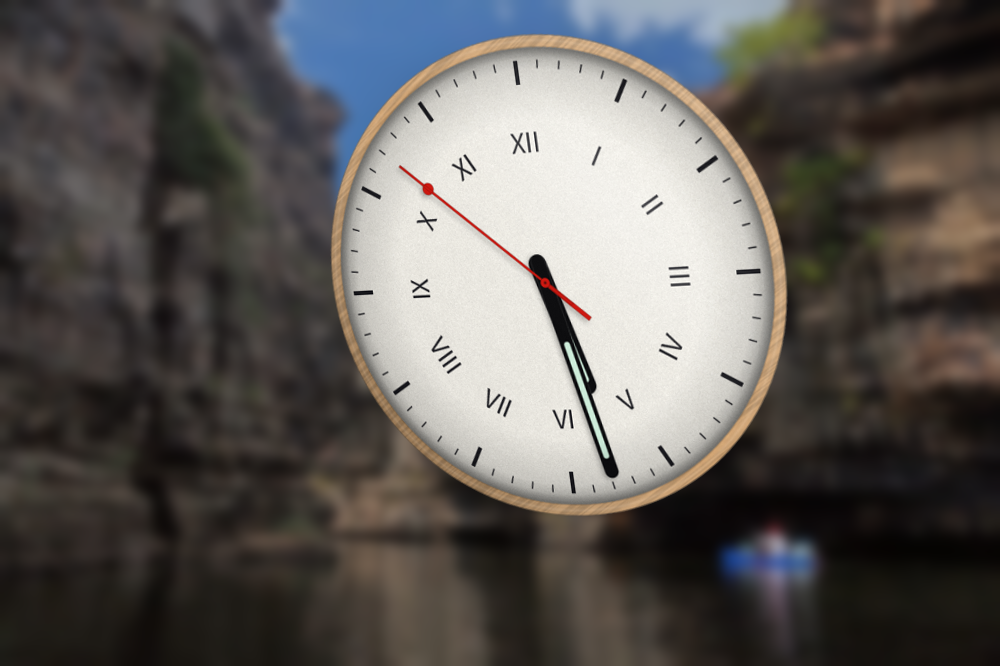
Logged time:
5h27m52s
